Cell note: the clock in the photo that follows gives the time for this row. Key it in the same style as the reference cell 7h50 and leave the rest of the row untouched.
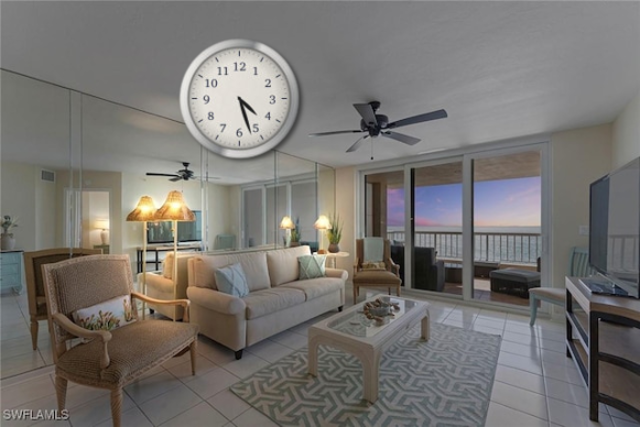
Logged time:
4h27
